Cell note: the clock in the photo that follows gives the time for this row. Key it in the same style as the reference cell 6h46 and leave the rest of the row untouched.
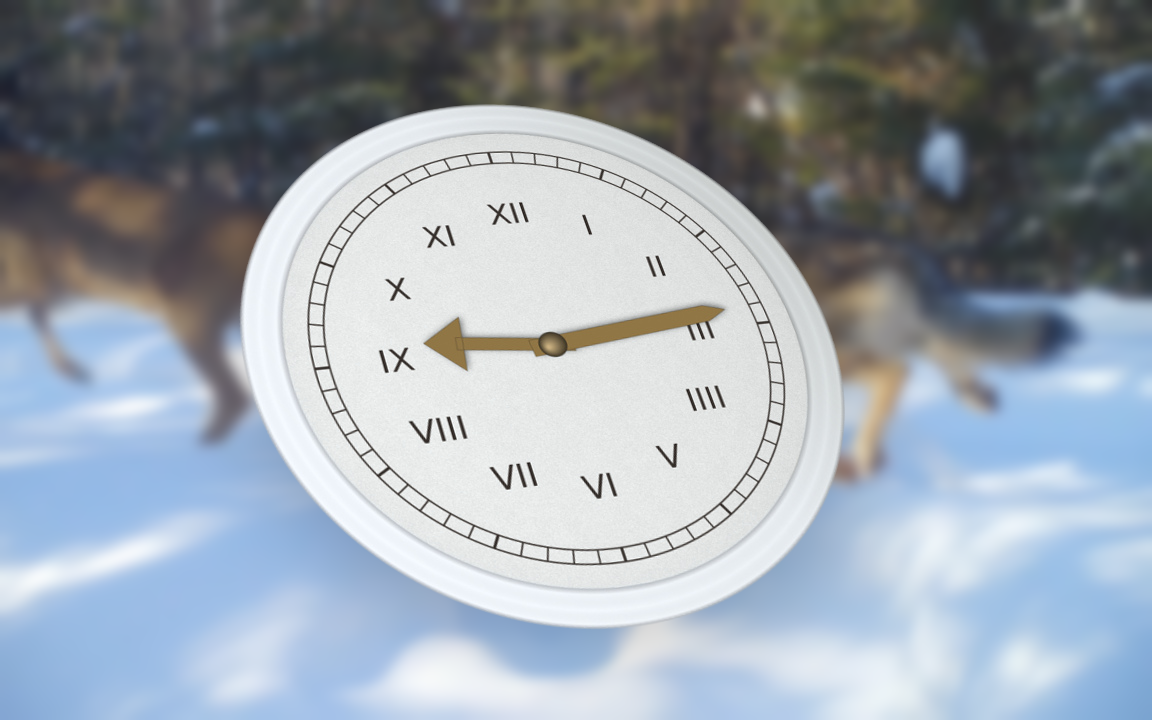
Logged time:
9h14
